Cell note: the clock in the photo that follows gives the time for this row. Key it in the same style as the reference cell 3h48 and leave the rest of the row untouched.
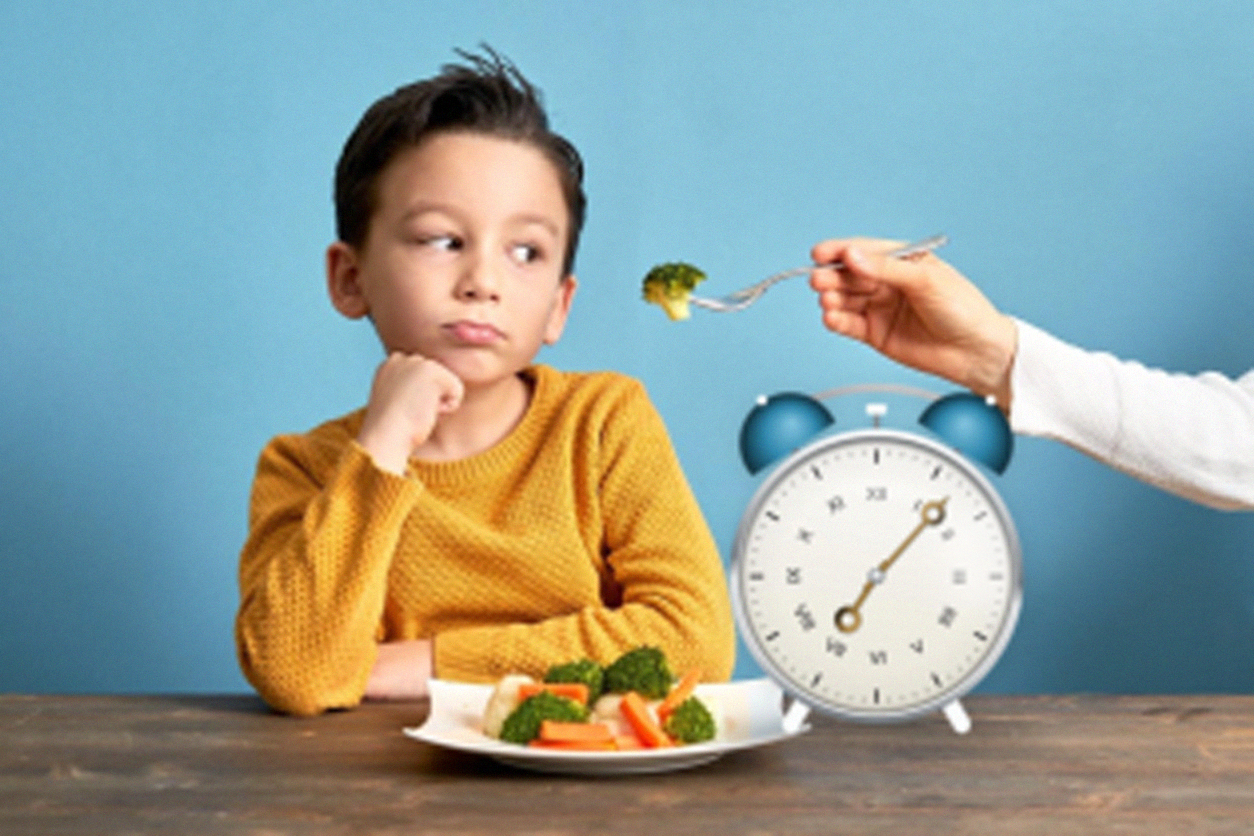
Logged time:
7h07
